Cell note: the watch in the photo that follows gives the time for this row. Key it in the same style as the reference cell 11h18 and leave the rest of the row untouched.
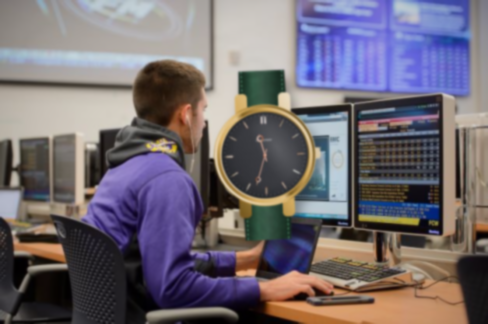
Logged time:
11h33
